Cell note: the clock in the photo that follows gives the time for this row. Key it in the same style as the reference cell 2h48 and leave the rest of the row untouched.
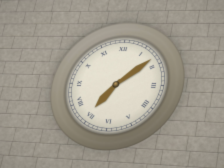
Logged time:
7h08
